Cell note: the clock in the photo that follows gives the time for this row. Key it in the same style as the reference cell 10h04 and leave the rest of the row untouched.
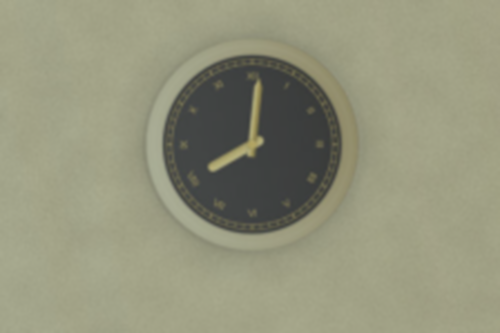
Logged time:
8h01
